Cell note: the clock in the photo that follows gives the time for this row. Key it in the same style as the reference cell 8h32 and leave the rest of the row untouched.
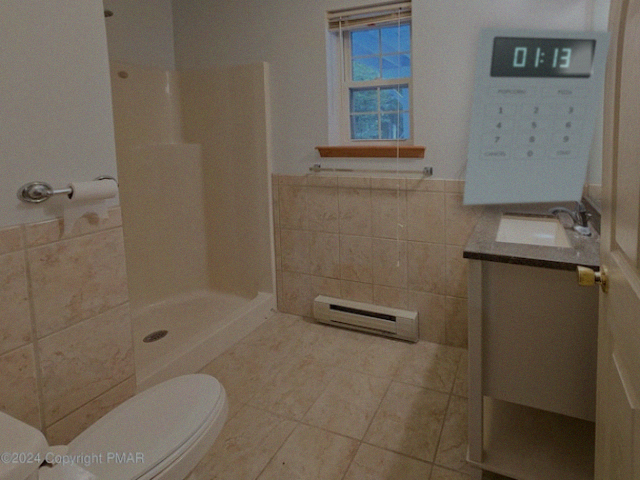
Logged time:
1h13
